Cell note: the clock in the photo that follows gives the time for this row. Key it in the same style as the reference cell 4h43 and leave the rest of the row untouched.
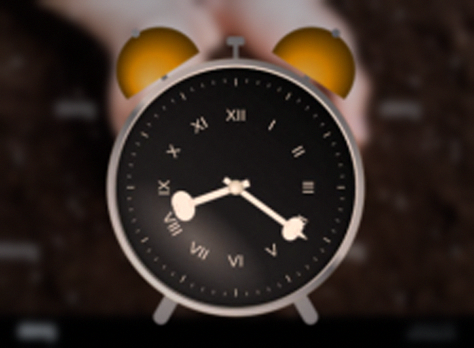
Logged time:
8h21
